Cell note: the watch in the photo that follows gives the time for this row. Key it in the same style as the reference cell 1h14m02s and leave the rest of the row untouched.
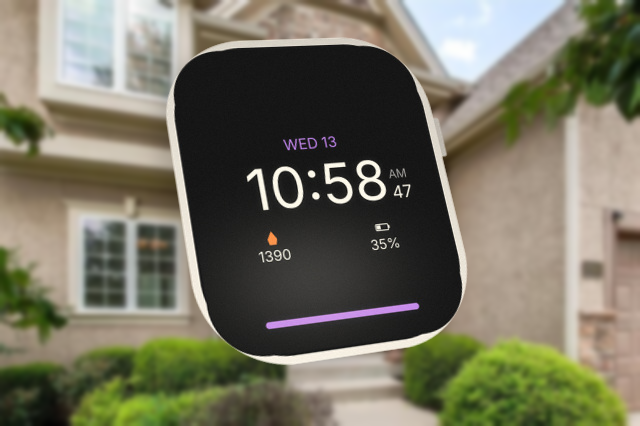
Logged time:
10h58m47s
